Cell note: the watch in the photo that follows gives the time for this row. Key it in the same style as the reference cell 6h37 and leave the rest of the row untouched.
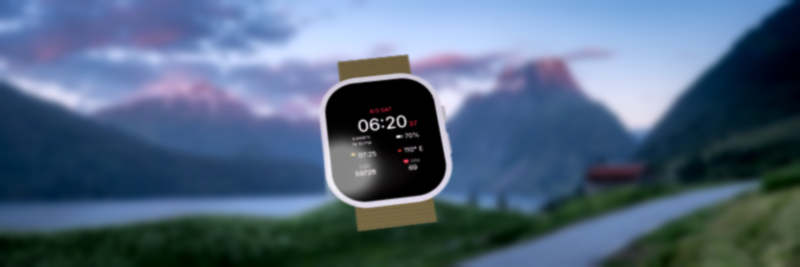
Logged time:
6h20
